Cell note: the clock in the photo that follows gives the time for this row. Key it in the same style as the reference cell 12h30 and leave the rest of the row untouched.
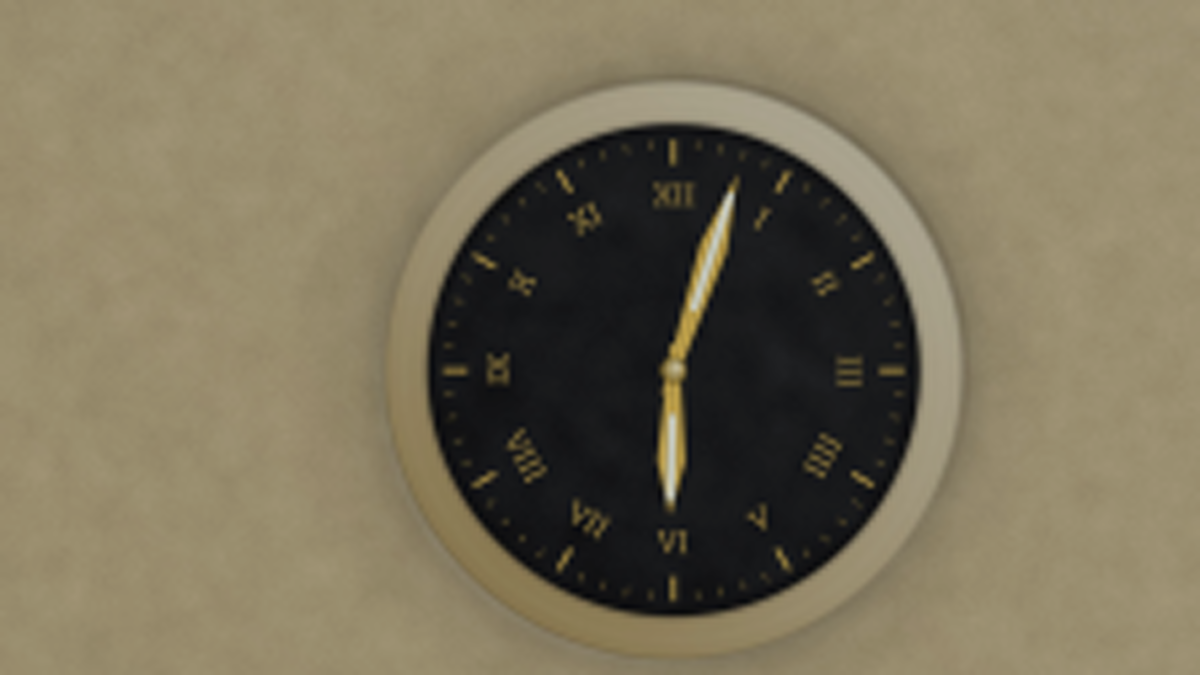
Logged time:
6h03
